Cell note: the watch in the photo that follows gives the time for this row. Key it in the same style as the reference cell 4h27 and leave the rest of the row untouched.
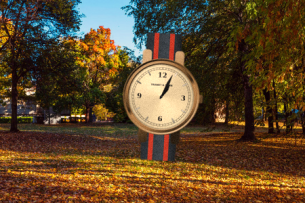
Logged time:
1h04
